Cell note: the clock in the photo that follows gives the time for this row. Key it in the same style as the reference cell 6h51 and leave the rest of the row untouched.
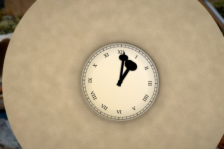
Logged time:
1h01
